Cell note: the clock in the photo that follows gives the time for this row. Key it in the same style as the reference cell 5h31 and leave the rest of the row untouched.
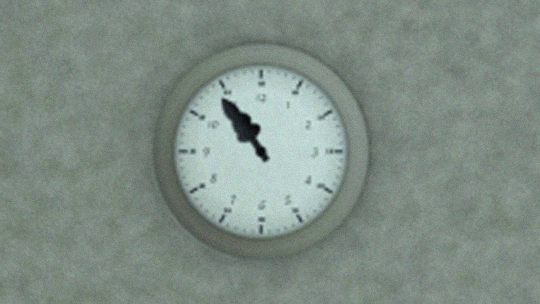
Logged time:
10h54
